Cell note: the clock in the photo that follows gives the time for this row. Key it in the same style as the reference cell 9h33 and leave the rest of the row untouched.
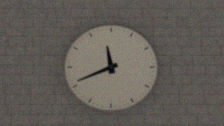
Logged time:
11h41
